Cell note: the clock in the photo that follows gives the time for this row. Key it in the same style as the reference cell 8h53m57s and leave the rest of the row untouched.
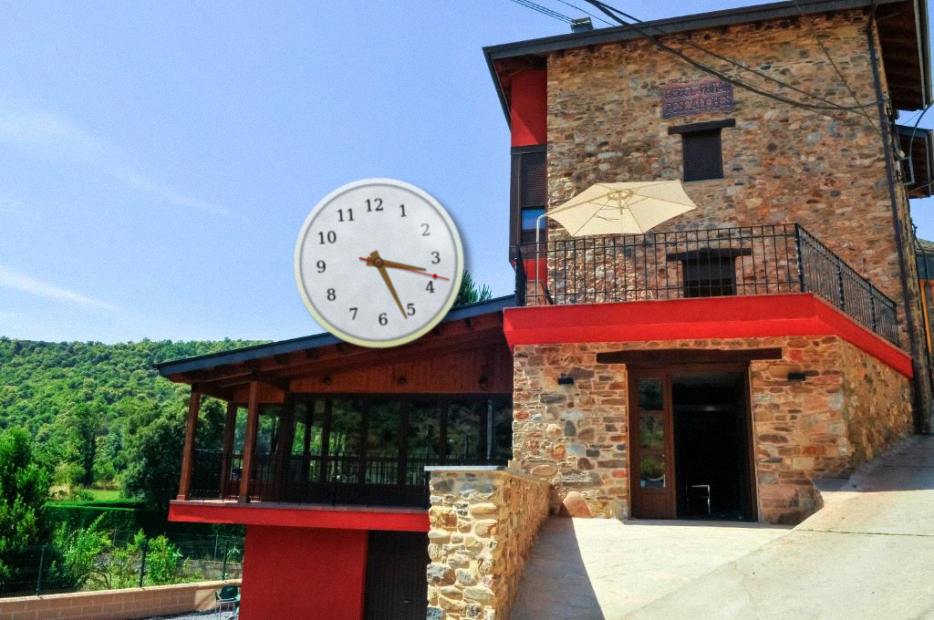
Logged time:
3h26m18s
